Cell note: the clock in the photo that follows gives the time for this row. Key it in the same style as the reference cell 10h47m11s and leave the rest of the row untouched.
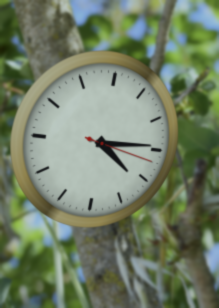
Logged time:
4h14m17s
